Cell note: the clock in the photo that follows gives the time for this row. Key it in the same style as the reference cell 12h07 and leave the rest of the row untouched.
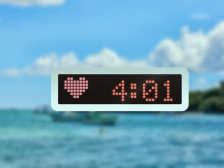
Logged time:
4h01
